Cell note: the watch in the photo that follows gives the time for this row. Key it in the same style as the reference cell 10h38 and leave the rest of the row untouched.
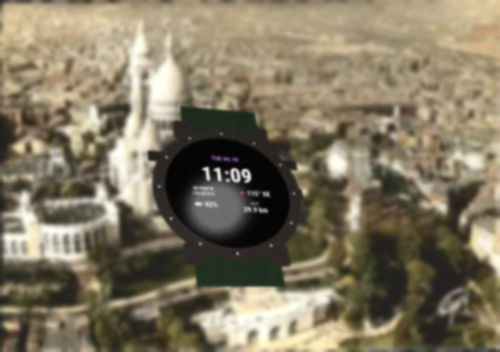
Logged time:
11h09
